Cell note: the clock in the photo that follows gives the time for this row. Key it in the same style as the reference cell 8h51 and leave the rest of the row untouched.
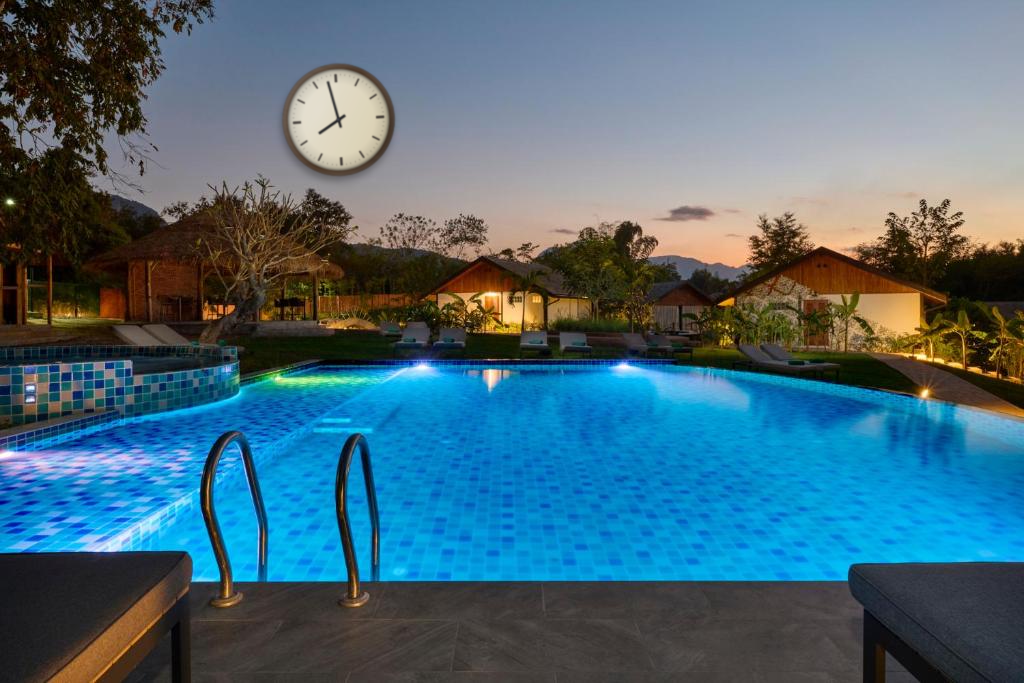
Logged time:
7h58
